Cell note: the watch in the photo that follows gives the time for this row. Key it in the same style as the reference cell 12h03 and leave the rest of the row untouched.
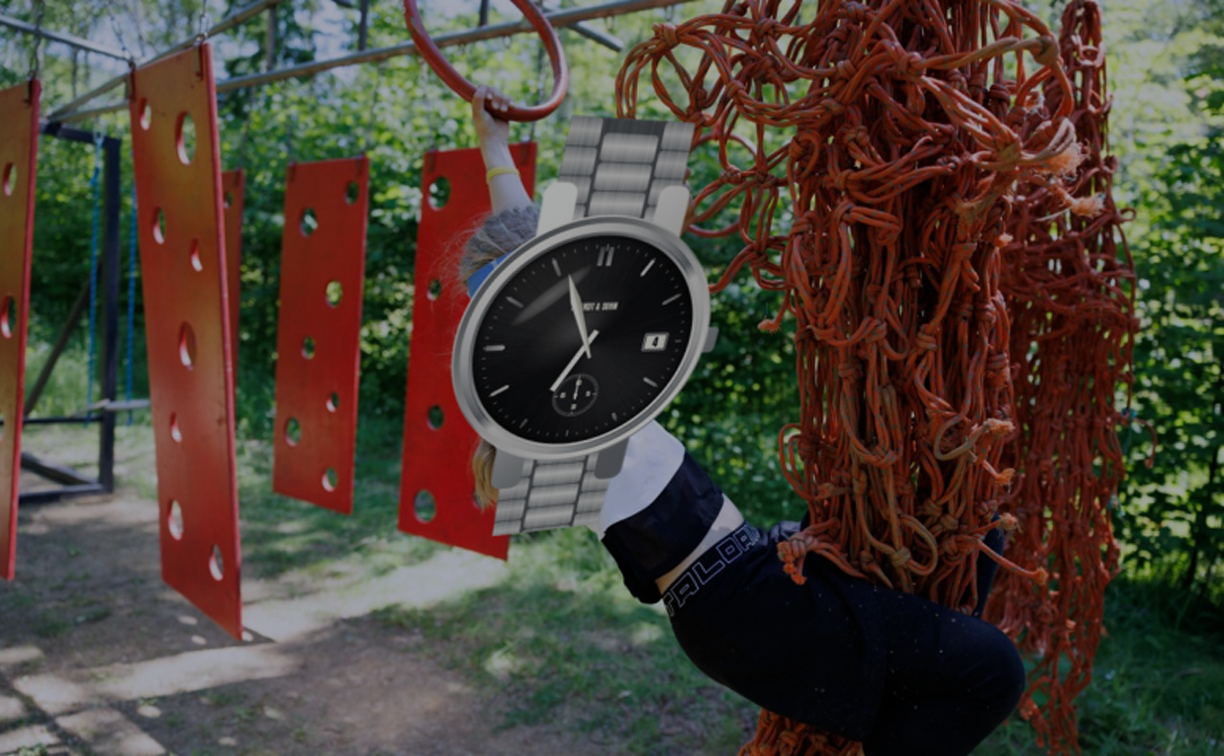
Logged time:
6h56
